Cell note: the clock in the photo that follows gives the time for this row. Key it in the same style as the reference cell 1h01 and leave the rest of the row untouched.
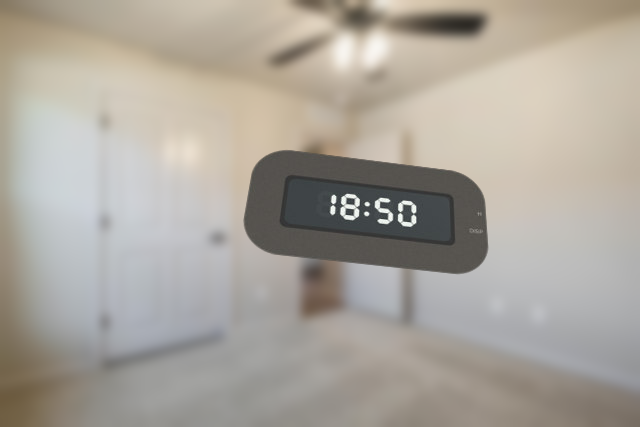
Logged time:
18h50
